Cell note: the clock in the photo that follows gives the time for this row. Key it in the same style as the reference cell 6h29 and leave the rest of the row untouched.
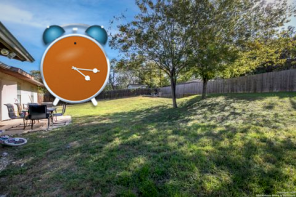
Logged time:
4h16
